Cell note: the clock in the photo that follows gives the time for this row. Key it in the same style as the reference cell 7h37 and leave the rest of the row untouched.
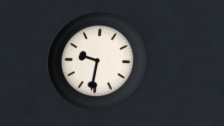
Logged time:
9h31
